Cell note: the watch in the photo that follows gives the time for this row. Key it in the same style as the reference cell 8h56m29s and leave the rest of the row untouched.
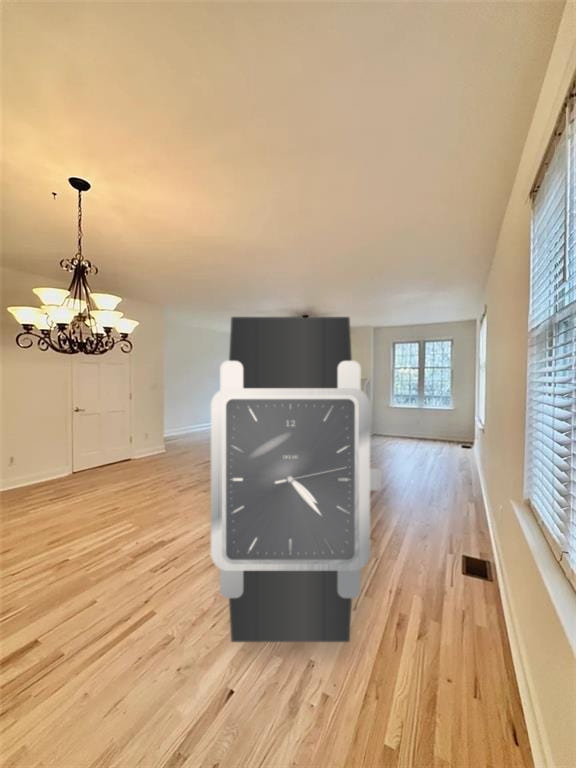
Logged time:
4h23m13s
